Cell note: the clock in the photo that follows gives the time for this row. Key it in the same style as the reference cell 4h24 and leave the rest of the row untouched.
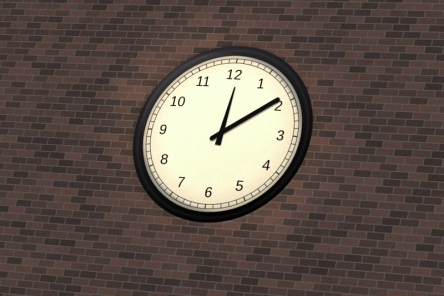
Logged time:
12h09
